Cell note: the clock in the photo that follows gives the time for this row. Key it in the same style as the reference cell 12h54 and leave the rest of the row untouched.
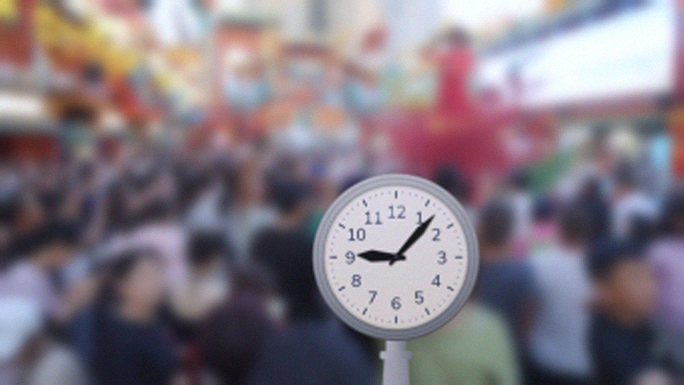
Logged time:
9h07
